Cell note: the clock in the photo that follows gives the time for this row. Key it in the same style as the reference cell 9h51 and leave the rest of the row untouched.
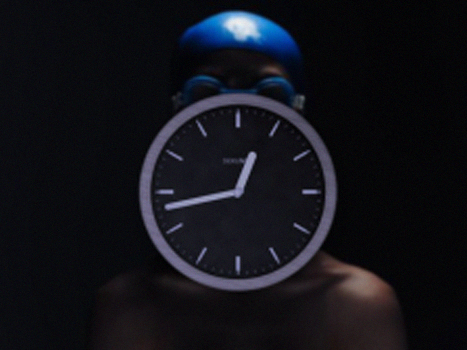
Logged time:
12h43
